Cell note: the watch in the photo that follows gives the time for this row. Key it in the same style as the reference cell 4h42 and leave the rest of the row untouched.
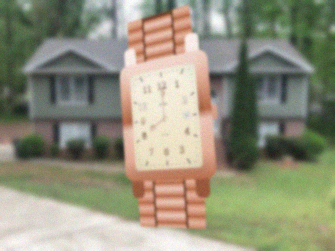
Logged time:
8h00
